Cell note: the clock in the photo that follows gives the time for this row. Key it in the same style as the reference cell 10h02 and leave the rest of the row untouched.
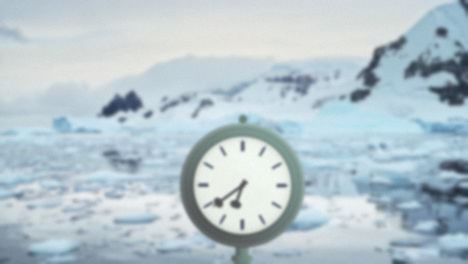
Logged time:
6h39
